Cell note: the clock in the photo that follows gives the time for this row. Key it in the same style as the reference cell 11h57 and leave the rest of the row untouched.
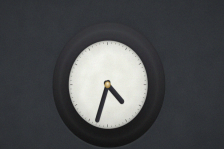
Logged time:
4h33
